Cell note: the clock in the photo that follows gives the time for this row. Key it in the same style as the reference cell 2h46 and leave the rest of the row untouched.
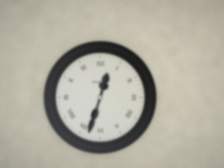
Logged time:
12h33
